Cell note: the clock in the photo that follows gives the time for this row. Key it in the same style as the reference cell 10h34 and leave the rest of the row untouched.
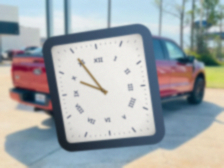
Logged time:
9h55
